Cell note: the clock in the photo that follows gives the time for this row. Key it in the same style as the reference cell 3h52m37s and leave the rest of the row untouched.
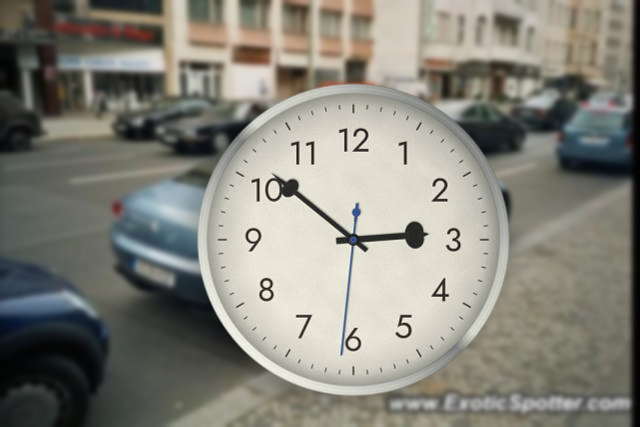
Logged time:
2h51m31s
